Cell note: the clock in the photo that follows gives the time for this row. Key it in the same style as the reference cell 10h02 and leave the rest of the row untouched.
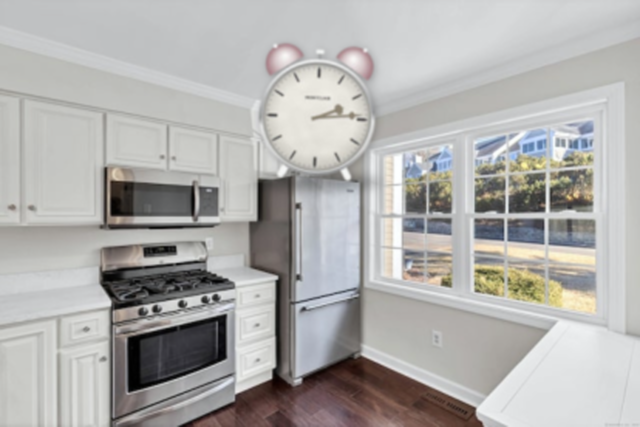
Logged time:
2h14
